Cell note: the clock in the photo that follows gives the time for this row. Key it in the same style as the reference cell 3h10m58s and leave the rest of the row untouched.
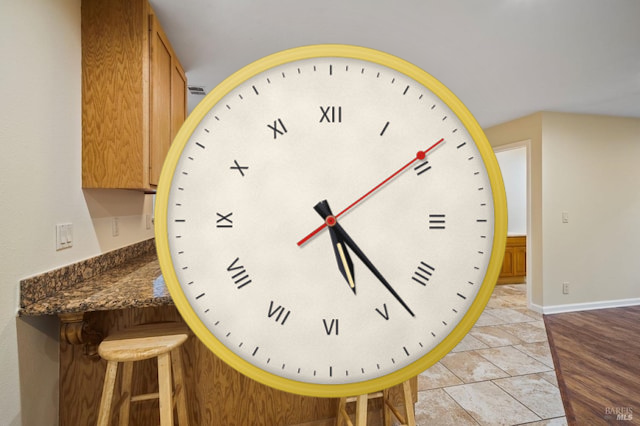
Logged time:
5h23m09s
